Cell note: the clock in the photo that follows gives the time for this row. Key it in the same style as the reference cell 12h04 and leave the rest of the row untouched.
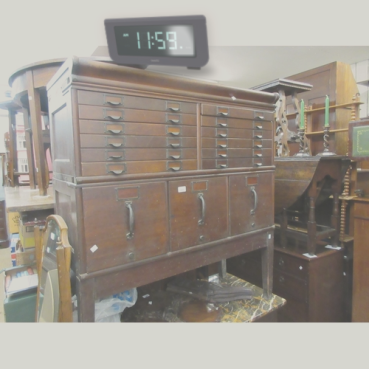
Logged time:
11h59
